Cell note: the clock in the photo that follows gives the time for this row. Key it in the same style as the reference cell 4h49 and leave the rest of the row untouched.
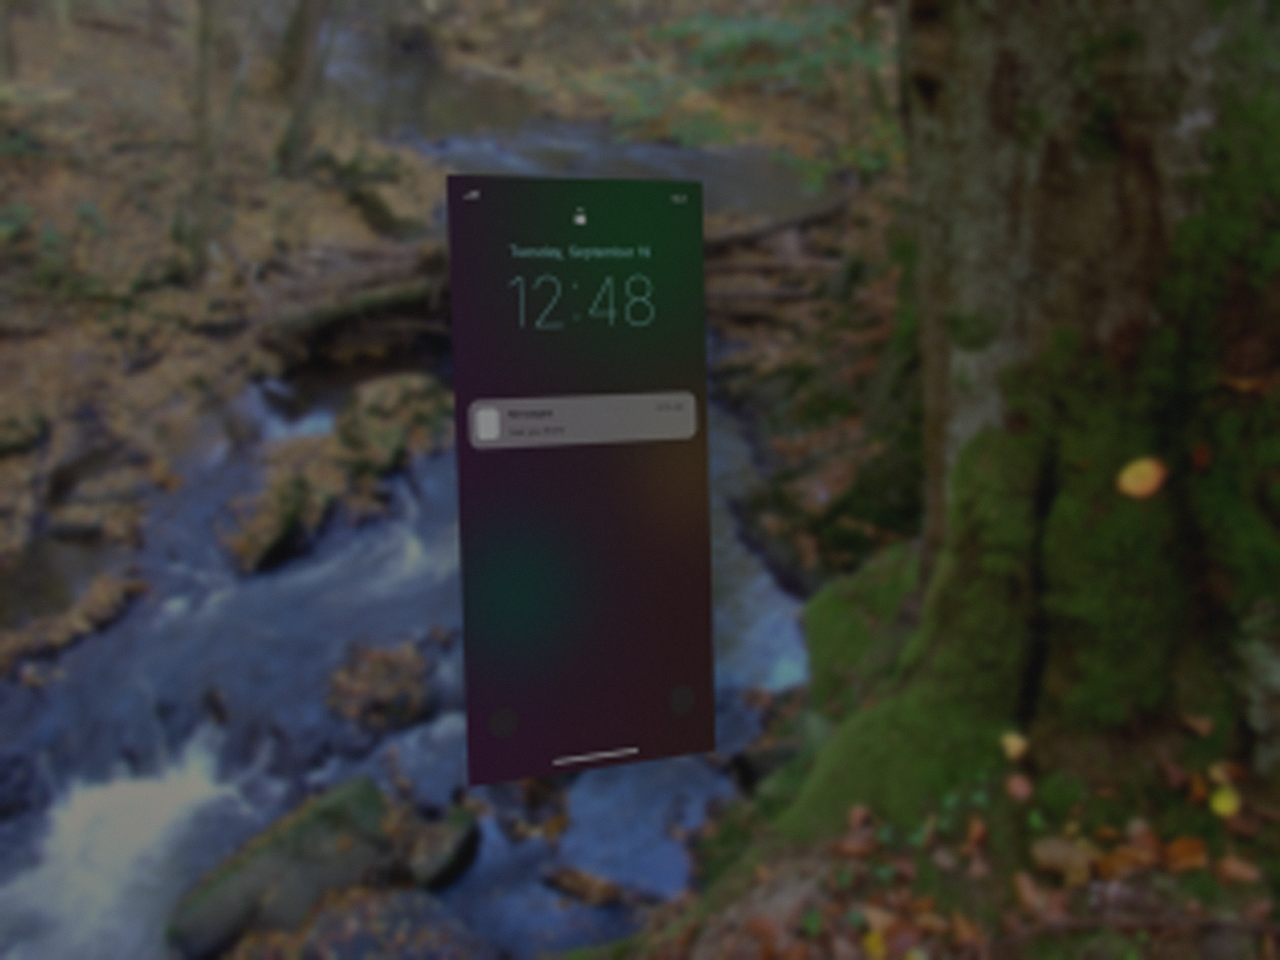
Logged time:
12h48
